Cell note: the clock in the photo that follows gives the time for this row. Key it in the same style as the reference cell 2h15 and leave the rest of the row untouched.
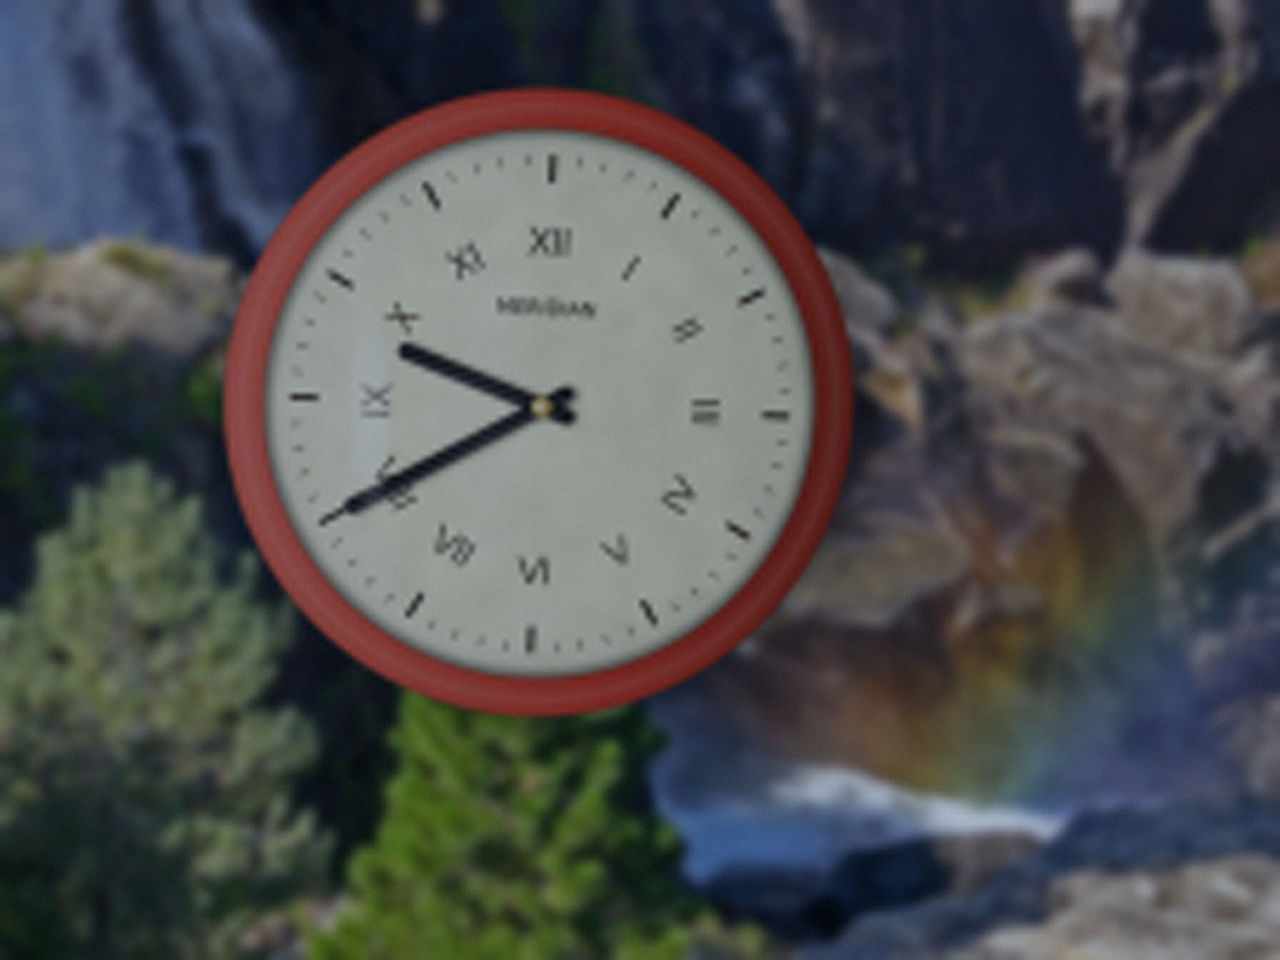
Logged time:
9h40
